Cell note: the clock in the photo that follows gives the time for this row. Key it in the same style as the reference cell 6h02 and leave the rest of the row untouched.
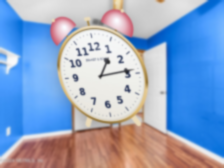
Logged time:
1h14
